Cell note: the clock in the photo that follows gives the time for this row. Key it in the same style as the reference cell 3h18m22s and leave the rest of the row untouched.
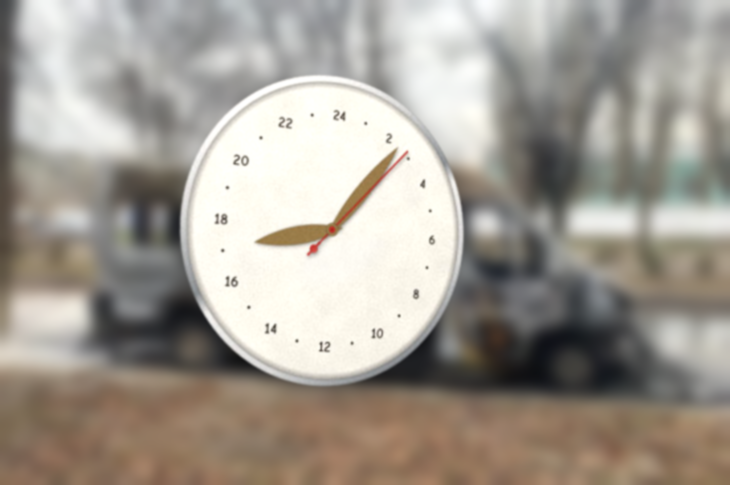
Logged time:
17h06m07s
